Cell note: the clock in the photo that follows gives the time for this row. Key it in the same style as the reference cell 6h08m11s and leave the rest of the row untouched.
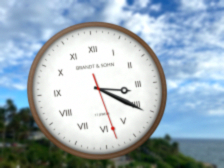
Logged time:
3h20m28s
